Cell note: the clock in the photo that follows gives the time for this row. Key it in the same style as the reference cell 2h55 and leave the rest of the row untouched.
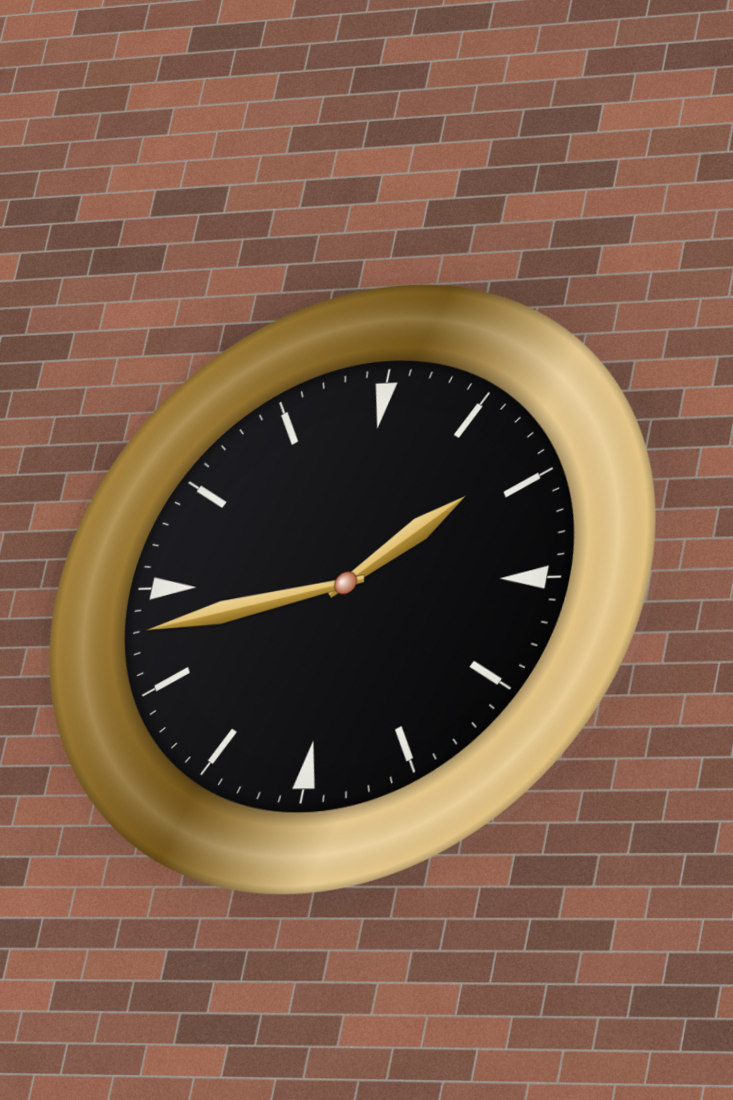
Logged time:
1h43
